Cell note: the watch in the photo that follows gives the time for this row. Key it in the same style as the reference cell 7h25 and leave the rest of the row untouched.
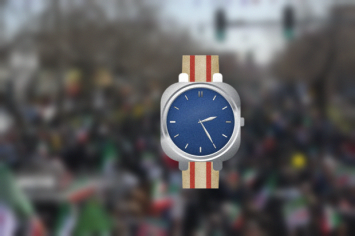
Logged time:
2h25
